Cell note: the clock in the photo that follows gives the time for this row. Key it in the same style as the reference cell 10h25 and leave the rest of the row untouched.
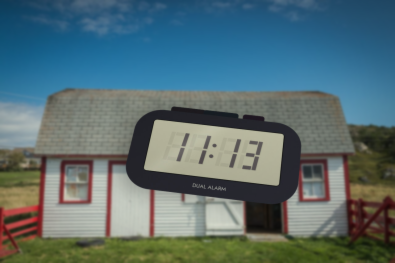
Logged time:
11h13
